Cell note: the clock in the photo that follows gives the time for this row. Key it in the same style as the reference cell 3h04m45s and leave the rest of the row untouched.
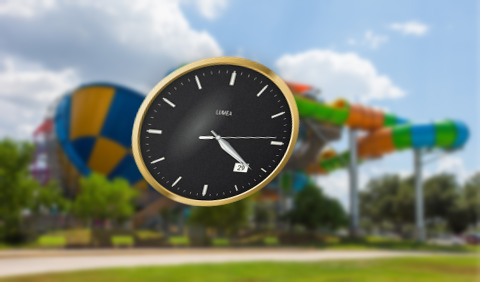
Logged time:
4h21m14s
